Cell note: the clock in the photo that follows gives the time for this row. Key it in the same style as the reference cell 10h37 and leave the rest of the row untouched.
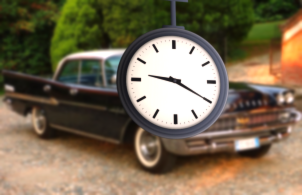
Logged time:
9h20
